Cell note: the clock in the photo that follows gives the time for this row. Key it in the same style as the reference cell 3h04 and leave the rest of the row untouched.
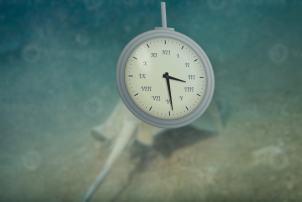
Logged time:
3h29
